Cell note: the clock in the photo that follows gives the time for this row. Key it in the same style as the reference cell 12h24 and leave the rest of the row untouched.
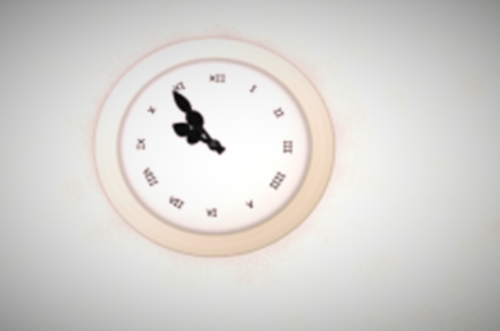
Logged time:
9h54
